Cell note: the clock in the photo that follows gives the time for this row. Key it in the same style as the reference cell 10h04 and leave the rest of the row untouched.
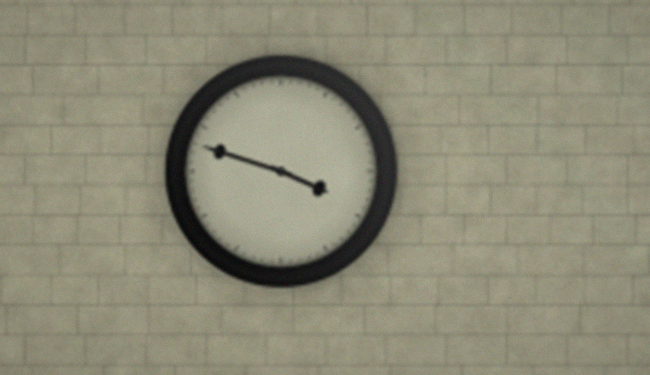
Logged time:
3h48
